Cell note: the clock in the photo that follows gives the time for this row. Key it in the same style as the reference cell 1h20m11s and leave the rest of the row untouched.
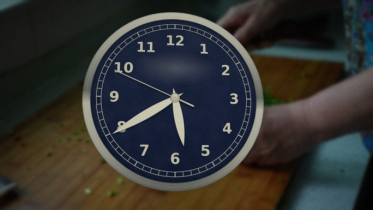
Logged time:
5h39m49s
